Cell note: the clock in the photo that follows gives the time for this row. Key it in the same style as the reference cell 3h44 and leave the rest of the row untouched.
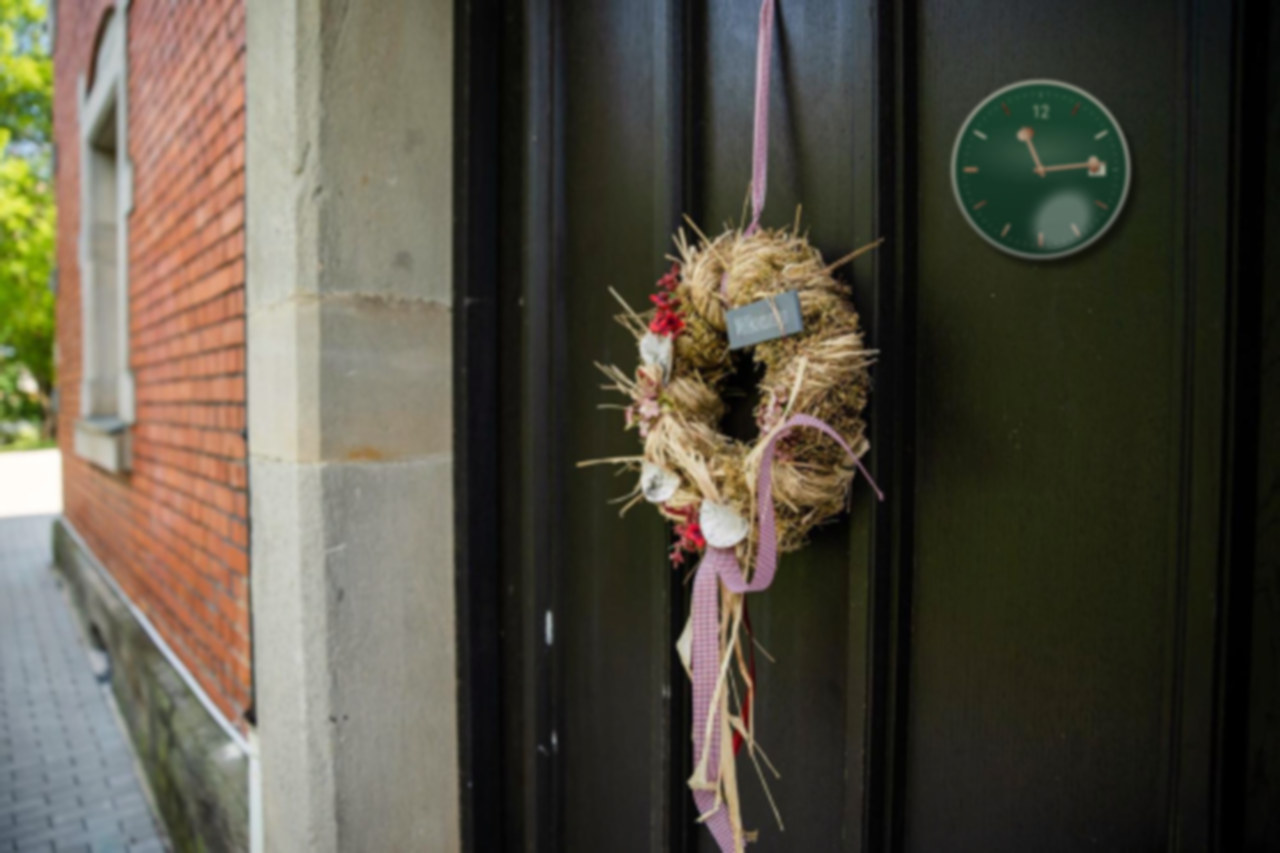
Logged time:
11h14
